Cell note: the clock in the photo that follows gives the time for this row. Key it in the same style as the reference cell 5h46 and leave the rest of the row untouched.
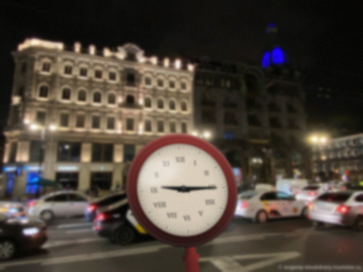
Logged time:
9h15
